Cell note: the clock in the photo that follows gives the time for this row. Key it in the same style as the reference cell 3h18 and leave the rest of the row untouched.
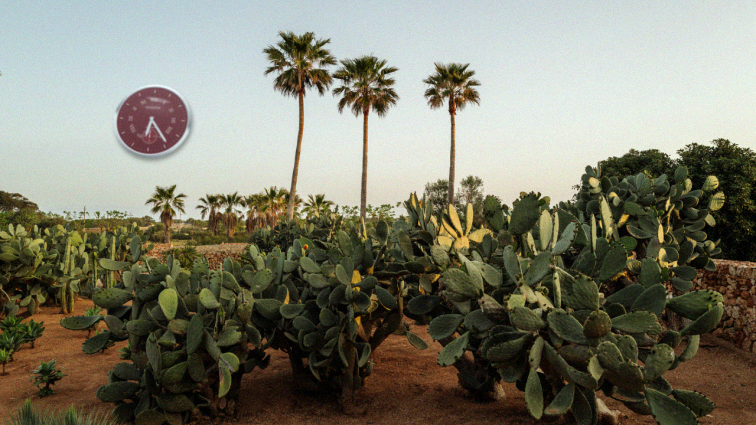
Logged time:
6h24
